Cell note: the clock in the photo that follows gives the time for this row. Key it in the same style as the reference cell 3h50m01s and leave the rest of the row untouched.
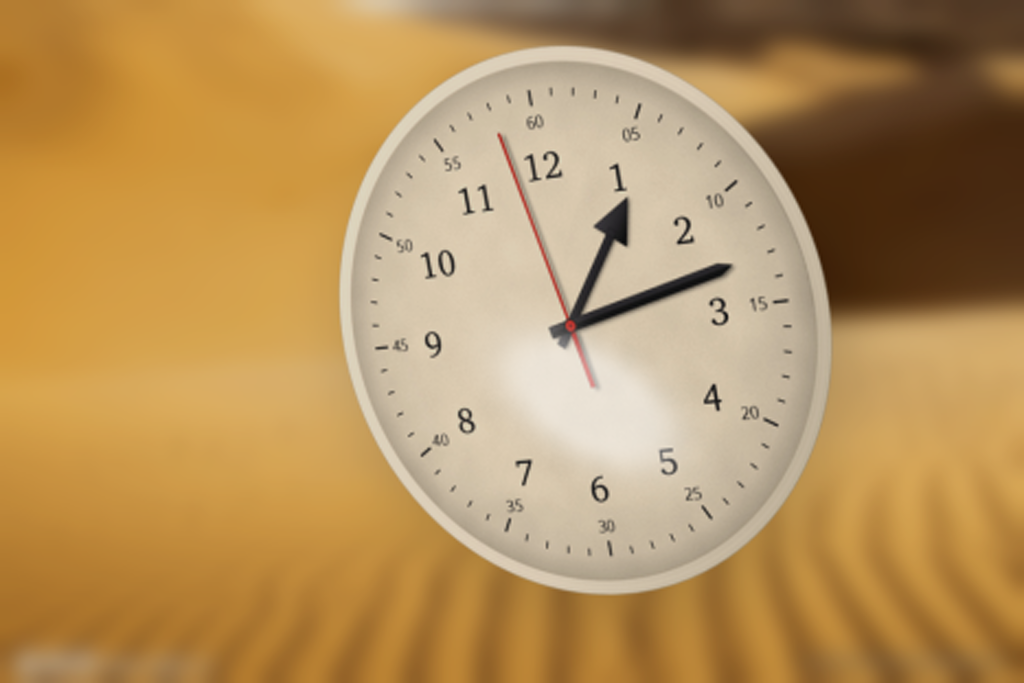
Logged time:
1h12m58s
